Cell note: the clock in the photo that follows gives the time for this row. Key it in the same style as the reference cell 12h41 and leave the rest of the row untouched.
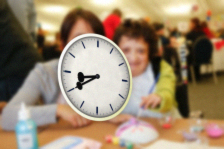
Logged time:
8h40
